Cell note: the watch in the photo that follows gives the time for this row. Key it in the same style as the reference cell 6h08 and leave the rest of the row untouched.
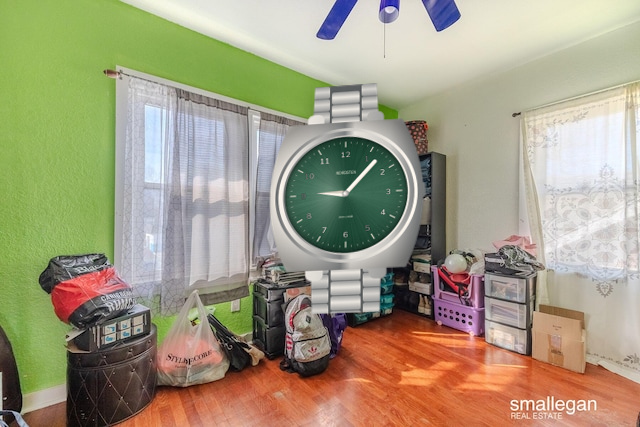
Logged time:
9h07
